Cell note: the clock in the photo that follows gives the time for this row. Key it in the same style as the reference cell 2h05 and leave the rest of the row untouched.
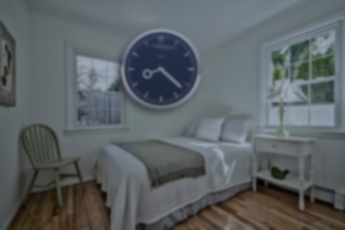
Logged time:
8h22
